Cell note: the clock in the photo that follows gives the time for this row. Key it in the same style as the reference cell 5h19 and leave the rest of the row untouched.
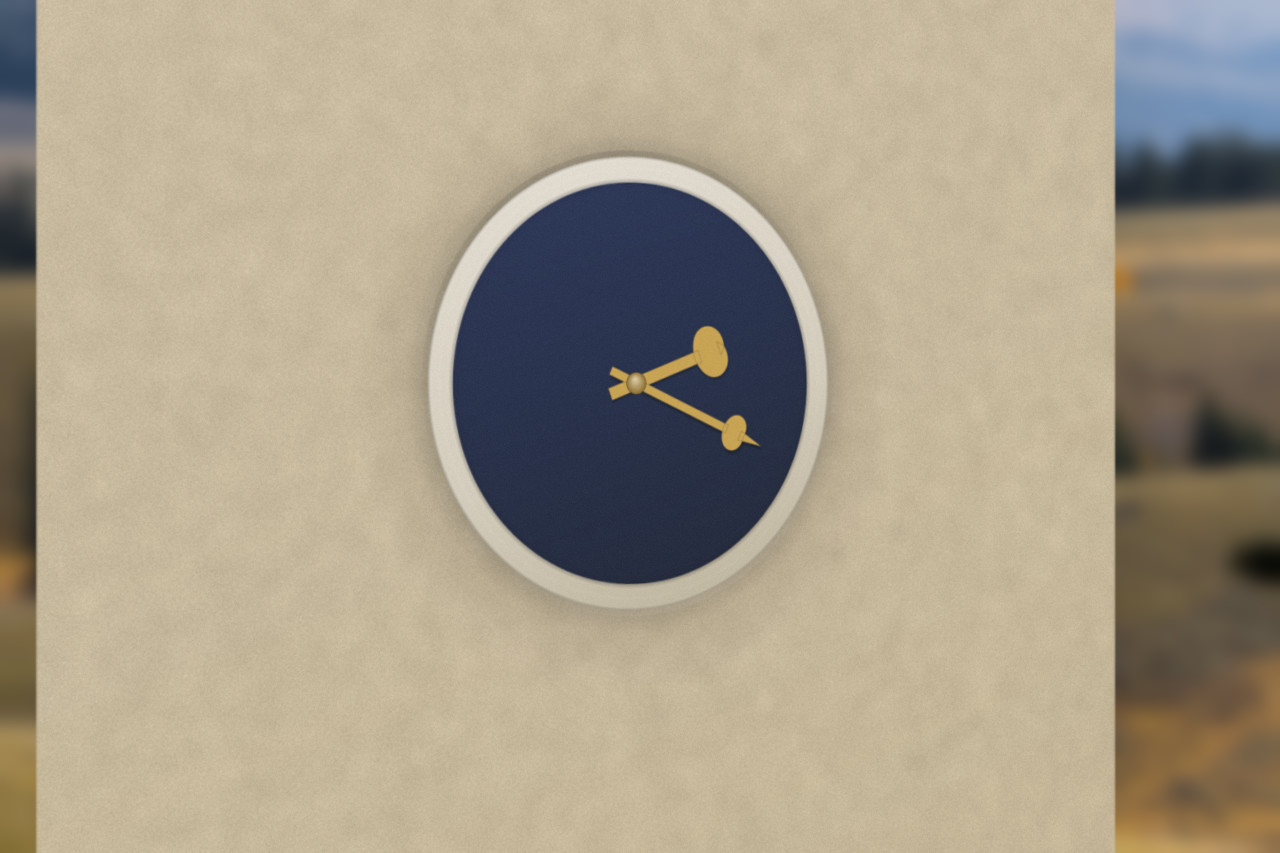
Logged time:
2h19
